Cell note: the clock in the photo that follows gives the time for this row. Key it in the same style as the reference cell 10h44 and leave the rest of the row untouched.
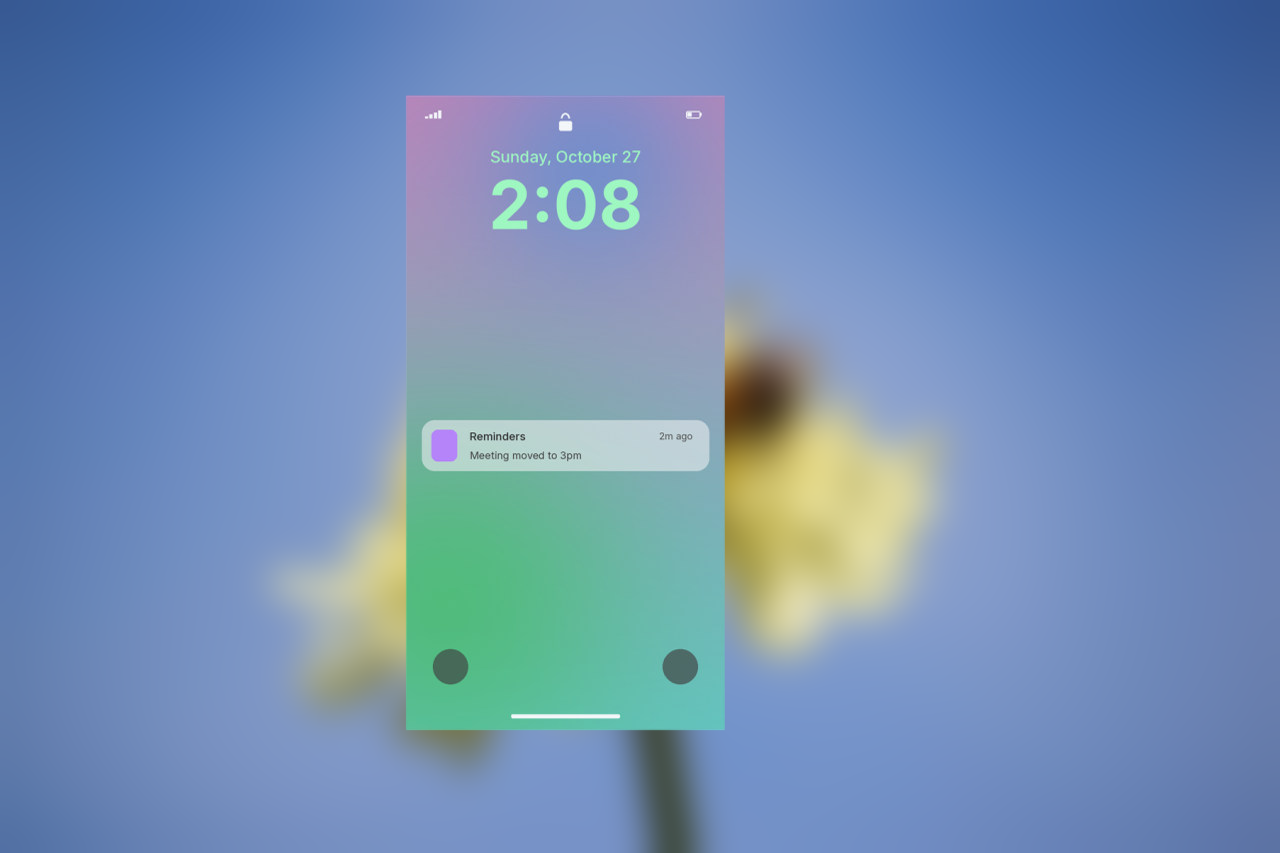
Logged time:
2h08
